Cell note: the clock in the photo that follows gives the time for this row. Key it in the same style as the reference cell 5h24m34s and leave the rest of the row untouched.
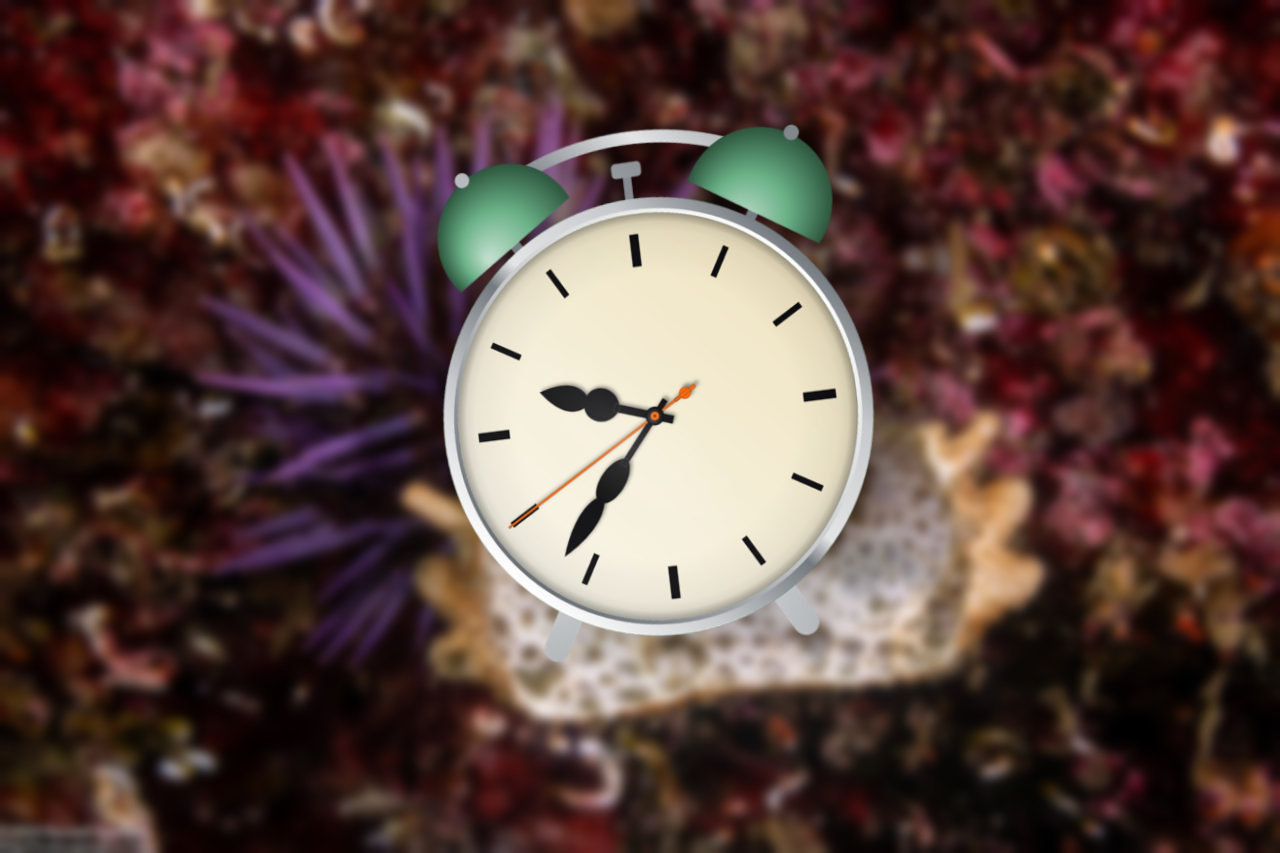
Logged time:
9h36m40s
